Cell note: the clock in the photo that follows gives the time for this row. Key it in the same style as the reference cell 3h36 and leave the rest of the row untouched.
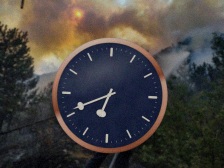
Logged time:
6h41
